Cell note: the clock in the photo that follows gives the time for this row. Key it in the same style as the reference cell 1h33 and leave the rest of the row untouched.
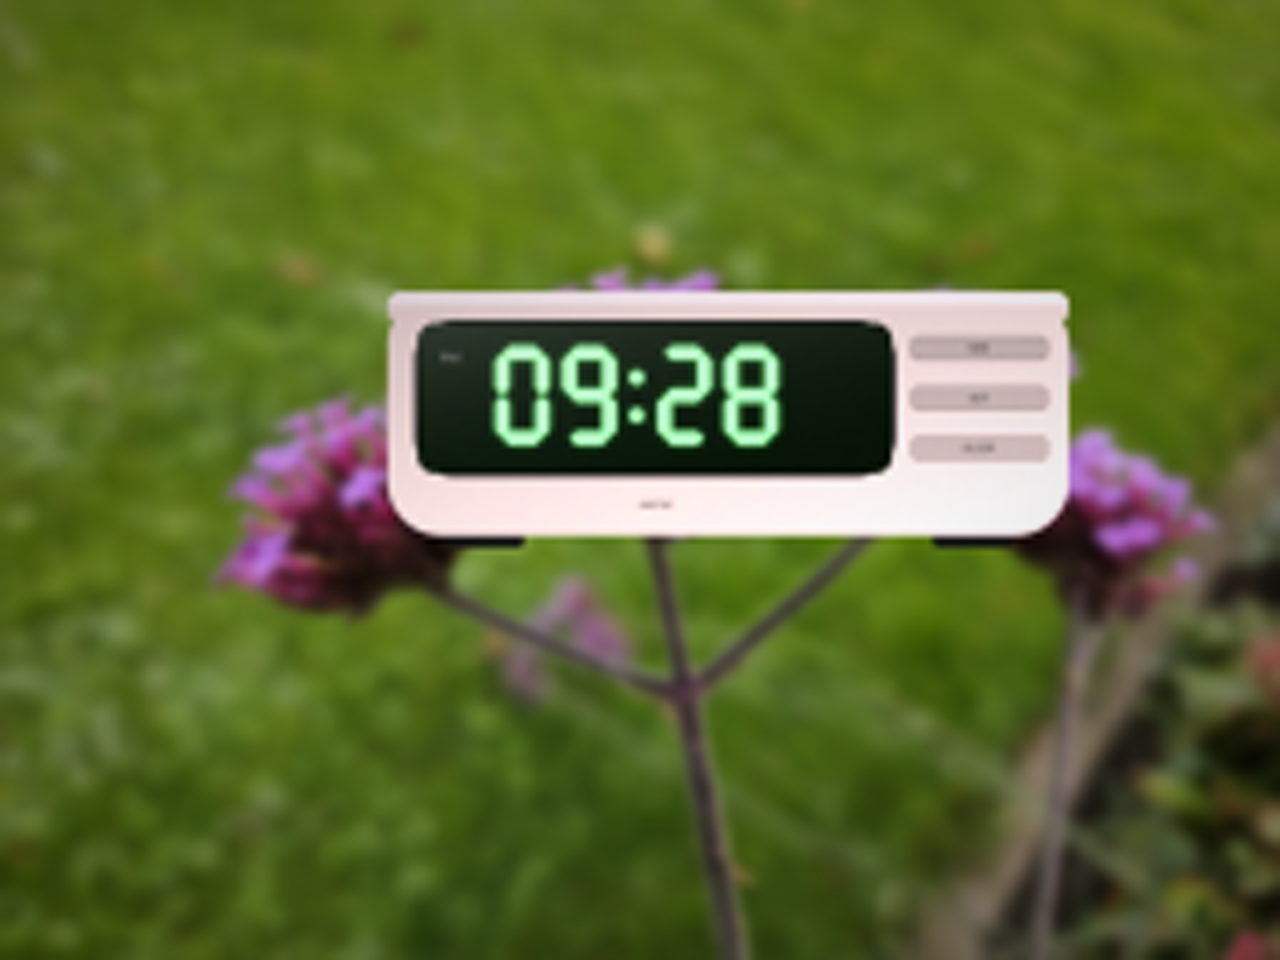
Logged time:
9h28
